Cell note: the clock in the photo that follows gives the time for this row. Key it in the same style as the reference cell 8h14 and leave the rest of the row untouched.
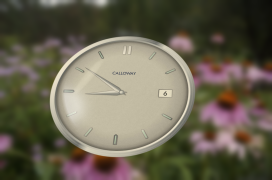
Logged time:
8h51
